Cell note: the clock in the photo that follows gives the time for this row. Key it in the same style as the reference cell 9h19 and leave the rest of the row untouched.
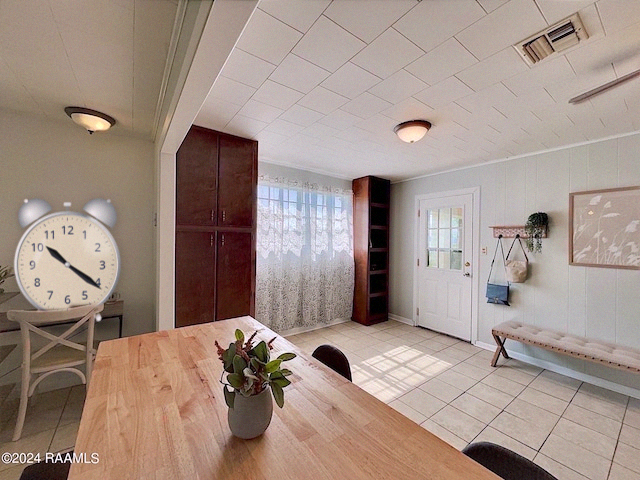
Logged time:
10h21
